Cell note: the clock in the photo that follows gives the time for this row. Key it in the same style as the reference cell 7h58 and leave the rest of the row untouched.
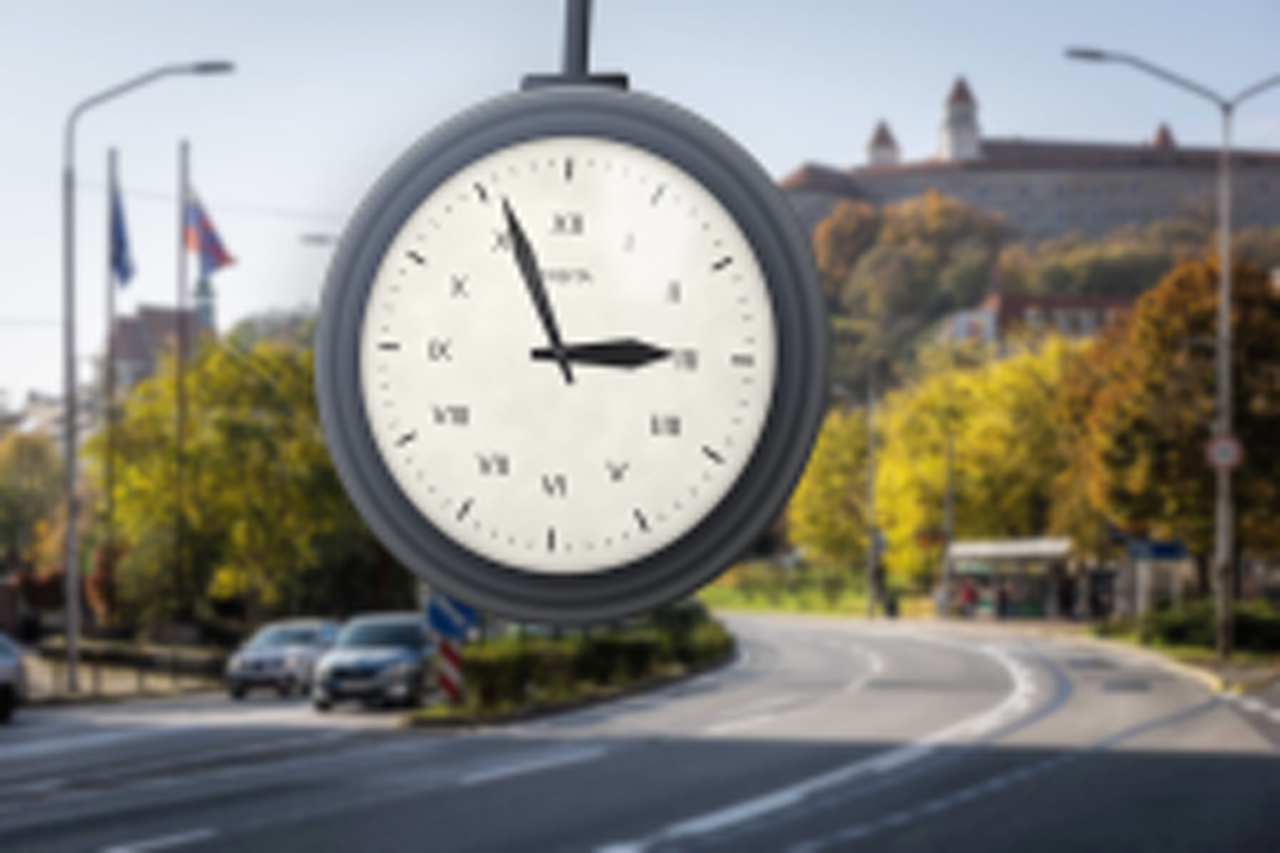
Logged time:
2h56
